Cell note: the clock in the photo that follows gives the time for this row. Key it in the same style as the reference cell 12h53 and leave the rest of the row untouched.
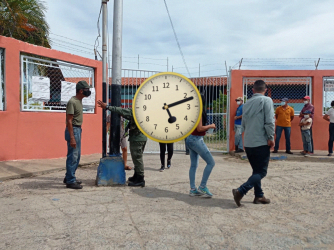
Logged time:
5h12
